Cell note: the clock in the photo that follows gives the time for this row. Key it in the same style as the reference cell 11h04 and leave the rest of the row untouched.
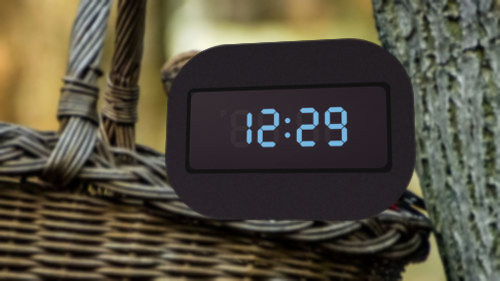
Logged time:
12h29
